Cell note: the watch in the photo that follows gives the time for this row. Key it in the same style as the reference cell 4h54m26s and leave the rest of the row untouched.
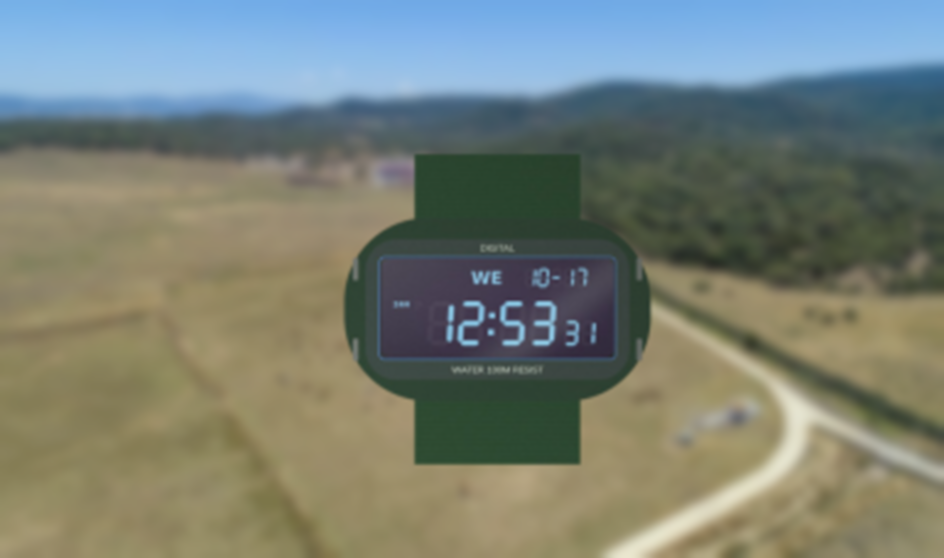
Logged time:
12h53m31s
